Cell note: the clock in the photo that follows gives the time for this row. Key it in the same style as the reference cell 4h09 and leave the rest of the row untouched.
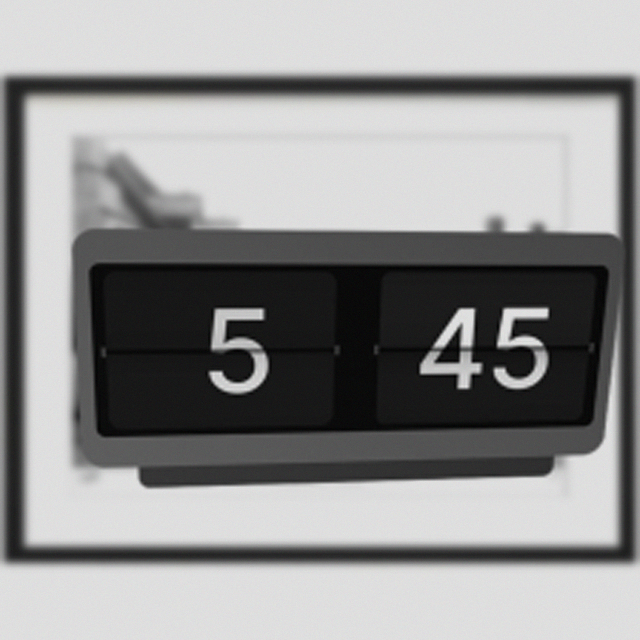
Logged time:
5h45
